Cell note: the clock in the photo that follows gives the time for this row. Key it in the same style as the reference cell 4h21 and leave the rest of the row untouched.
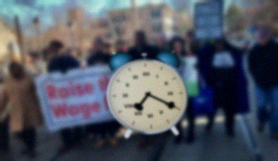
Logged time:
7h20
